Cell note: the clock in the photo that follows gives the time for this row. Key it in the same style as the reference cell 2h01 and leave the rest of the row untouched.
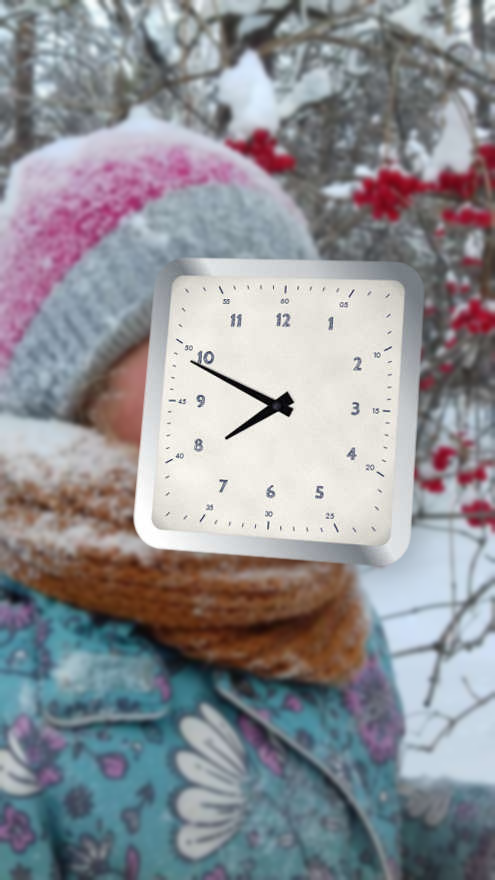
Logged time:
7h49
